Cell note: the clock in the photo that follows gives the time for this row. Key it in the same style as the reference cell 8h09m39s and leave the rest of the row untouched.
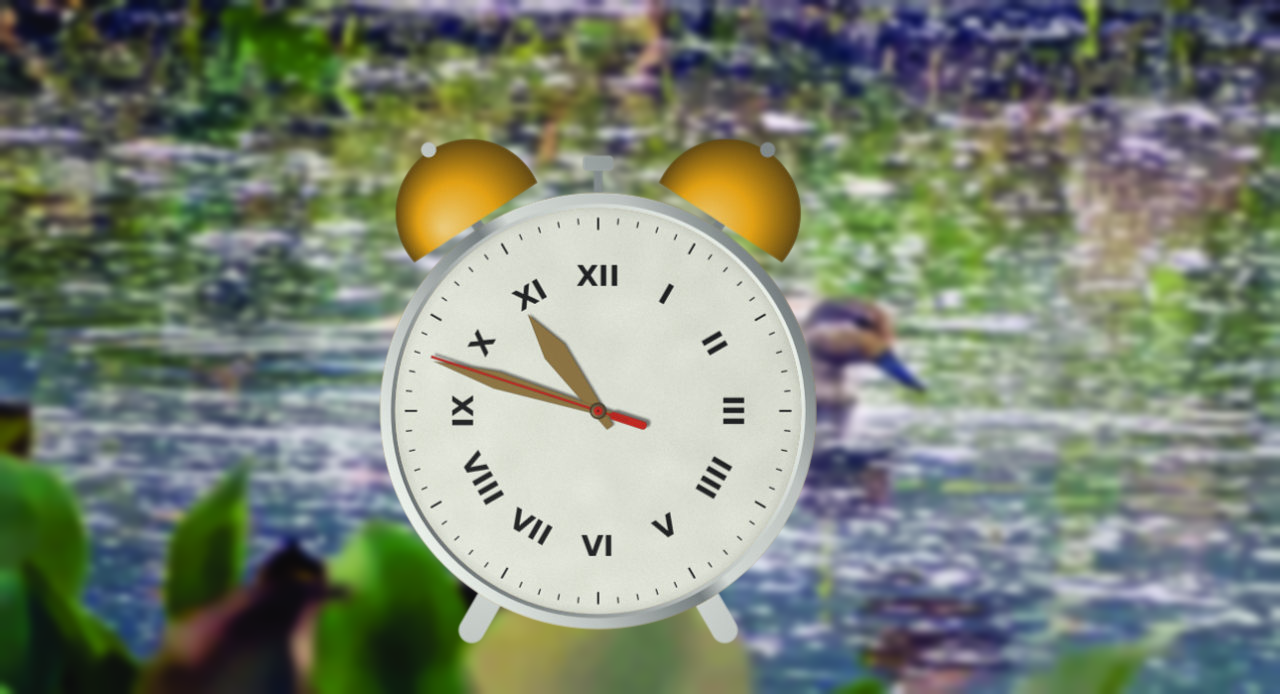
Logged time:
10h47m48s
